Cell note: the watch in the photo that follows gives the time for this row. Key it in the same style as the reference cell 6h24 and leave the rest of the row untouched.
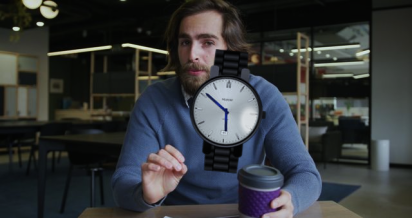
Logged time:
5h51
